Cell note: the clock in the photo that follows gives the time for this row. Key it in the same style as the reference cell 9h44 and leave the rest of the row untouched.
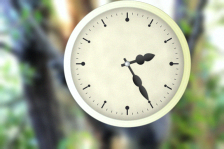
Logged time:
2h25
